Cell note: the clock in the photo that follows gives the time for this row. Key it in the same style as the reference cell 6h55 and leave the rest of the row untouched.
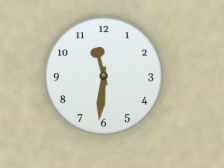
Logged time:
11h31
